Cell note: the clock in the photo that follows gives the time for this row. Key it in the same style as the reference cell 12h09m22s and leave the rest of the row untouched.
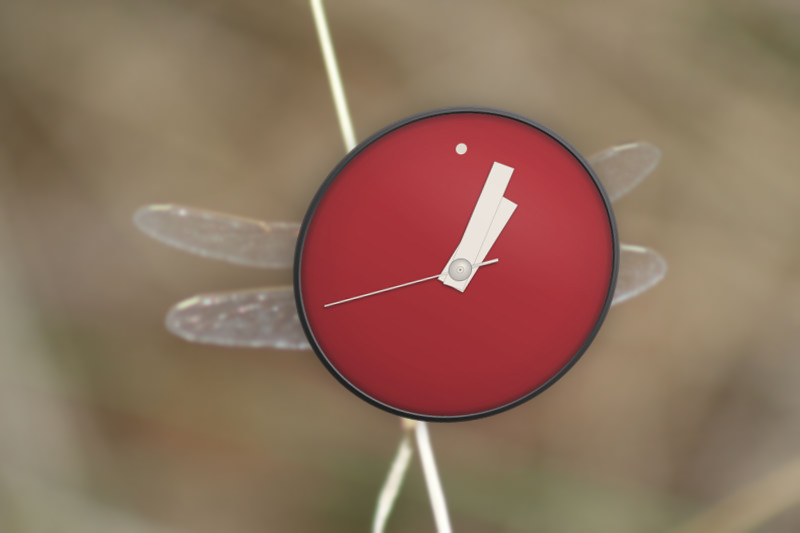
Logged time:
1h03m43s
